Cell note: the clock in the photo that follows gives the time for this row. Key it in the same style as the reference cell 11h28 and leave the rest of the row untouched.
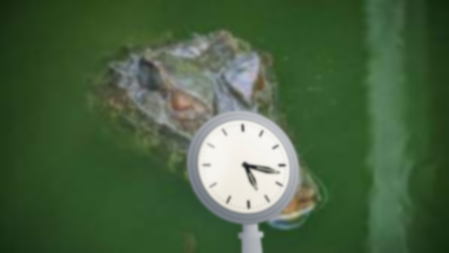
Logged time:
5h17
